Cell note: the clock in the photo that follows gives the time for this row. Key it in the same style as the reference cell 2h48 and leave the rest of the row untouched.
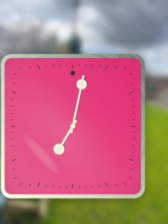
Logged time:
7h02
